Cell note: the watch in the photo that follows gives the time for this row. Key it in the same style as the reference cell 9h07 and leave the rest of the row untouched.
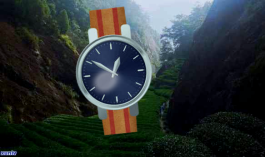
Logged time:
12h51
